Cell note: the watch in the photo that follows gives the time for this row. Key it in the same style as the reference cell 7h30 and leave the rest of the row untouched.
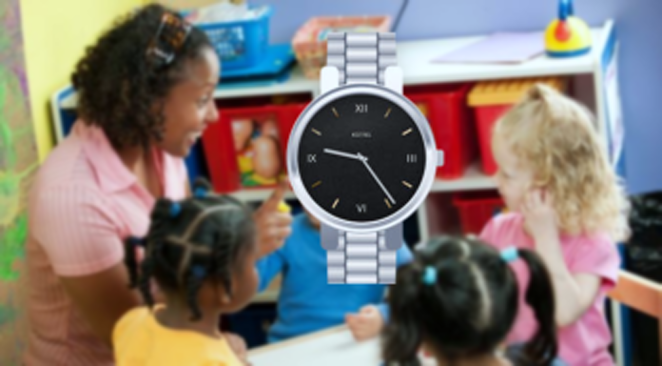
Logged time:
9h24
